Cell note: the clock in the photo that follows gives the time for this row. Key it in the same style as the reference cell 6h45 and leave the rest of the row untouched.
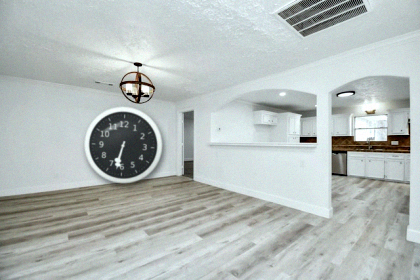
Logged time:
6h32
